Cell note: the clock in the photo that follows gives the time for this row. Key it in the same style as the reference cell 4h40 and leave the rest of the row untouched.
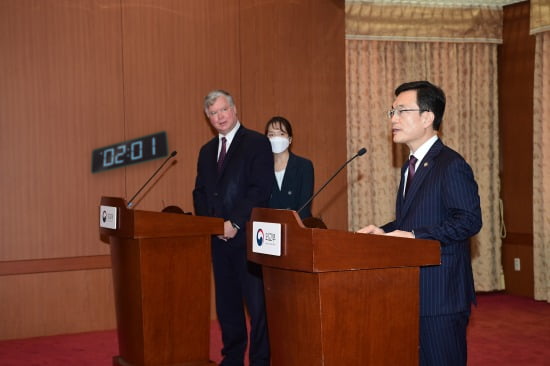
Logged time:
2h01
